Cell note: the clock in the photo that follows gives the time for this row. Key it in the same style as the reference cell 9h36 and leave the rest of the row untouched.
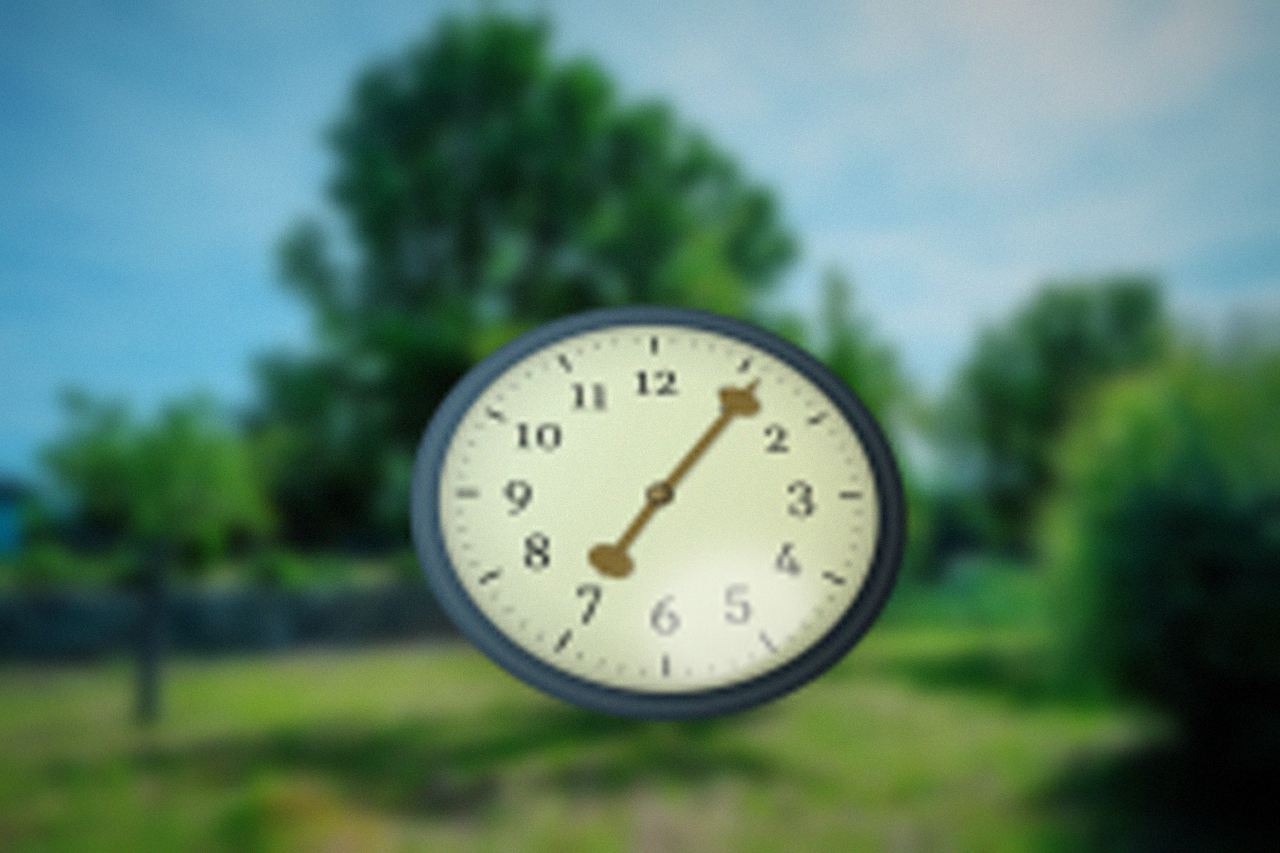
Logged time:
7h06
